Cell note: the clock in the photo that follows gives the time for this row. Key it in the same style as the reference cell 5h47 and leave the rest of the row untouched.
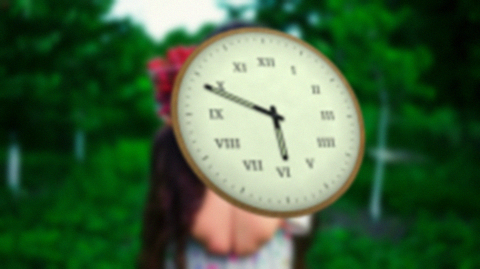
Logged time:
5h49
